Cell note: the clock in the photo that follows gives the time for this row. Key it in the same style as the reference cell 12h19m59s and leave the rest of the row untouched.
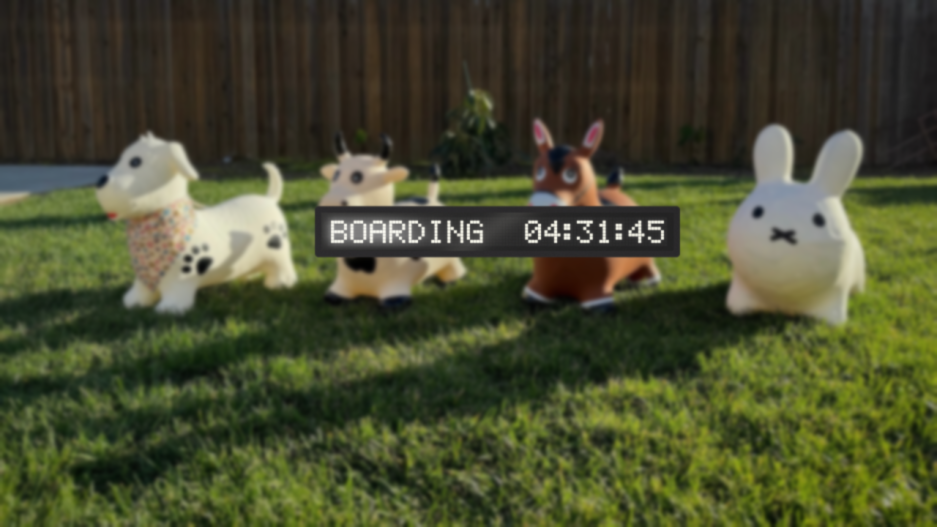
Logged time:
4h31m45s
